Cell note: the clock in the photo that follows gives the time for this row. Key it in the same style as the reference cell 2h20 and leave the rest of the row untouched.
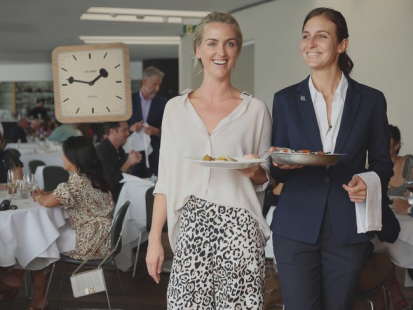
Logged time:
1h47
